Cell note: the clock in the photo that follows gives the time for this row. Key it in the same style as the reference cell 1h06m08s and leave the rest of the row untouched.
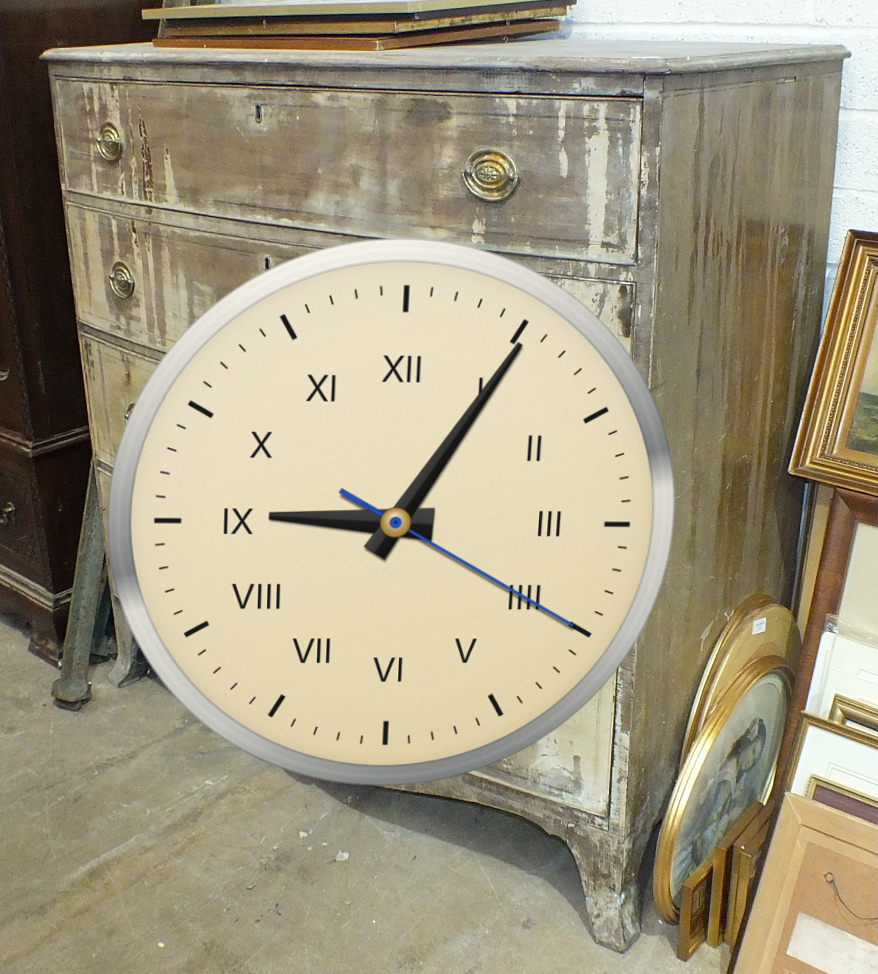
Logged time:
9h05m20s
